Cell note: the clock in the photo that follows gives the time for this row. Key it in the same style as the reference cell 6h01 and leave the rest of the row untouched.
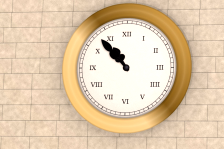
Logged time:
10h53
